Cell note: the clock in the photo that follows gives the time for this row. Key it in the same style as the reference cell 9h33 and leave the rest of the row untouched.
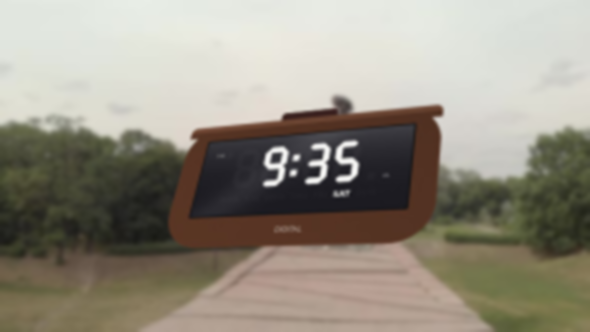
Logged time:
9h35
